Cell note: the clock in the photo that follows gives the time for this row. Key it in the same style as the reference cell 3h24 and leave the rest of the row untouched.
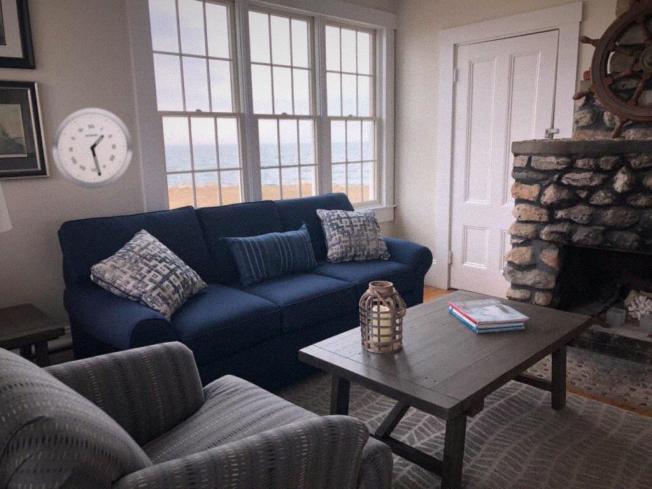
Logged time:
1h28
